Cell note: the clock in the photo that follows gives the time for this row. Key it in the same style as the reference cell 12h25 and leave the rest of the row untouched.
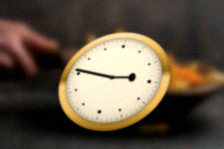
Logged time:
2h46
